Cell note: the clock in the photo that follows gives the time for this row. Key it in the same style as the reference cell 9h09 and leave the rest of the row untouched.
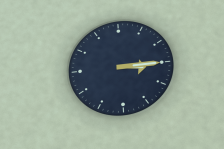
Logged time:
3h15
